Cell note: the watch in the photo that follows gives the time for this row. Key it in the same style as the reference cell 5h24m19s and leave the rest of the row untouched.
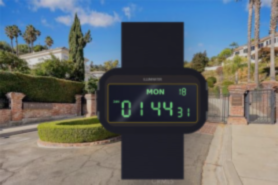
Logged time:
1h44m31s
